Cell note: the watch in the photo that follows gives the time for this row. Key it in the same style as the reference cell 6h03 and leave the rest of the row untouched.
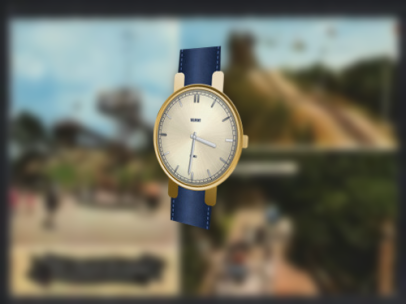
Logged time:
3h31
